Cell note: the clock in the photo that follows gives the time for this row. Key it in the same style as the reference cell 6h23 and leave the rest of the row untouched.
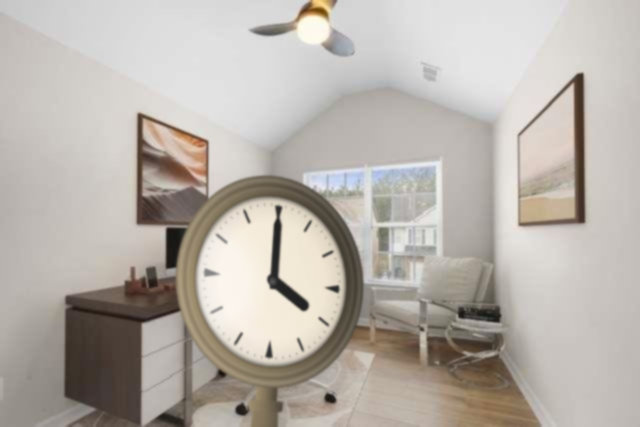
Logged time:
4h00
